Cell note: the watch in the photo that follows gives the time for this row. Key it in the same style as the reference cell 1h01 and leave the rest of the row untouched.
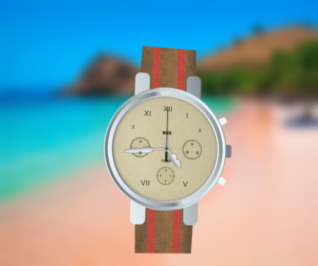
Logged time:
4h44
